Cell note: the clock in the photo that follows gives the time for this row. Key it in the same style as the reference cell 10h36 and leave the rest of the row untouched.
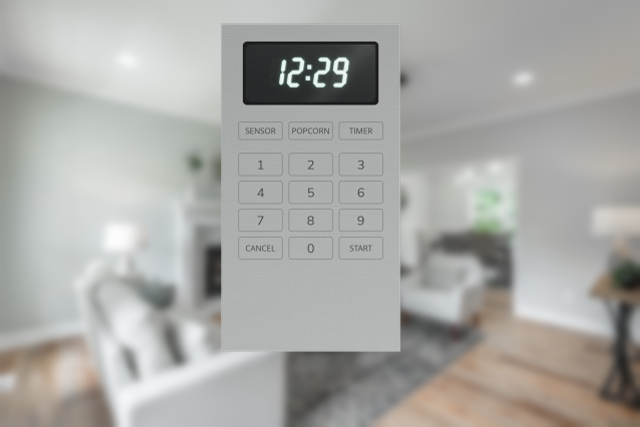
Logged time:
12h29
